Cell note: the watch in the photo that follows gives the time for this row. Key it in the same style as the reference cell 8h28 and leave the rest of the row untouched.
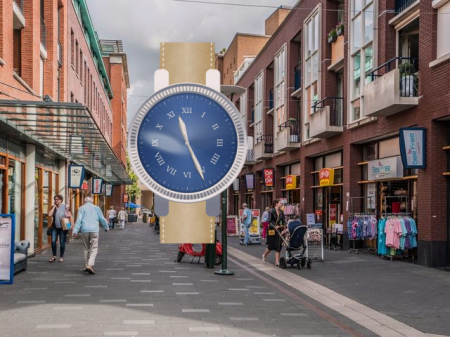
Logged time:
11h26
